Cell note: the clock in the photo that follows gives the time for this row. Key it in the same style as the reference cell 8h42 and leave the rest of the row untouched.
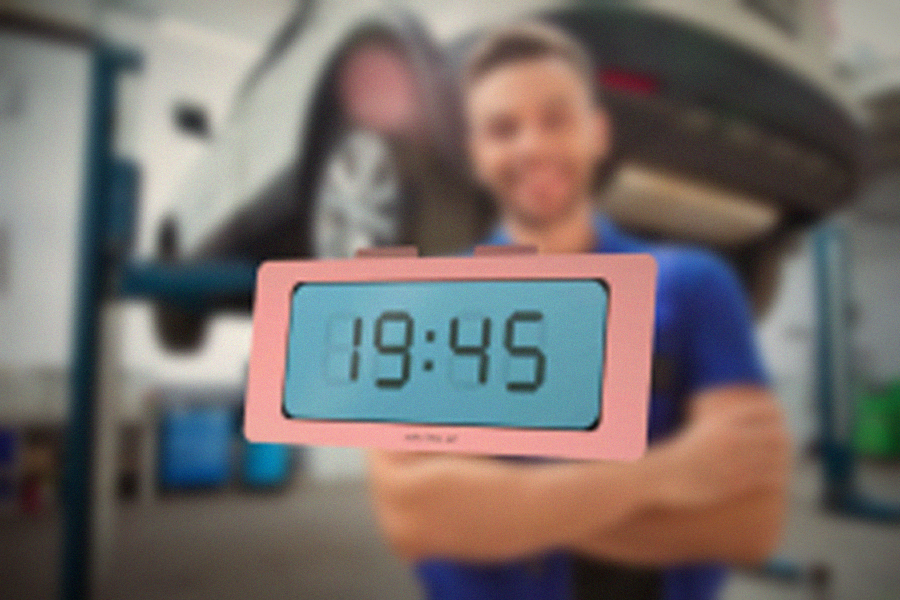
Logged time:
19h45
